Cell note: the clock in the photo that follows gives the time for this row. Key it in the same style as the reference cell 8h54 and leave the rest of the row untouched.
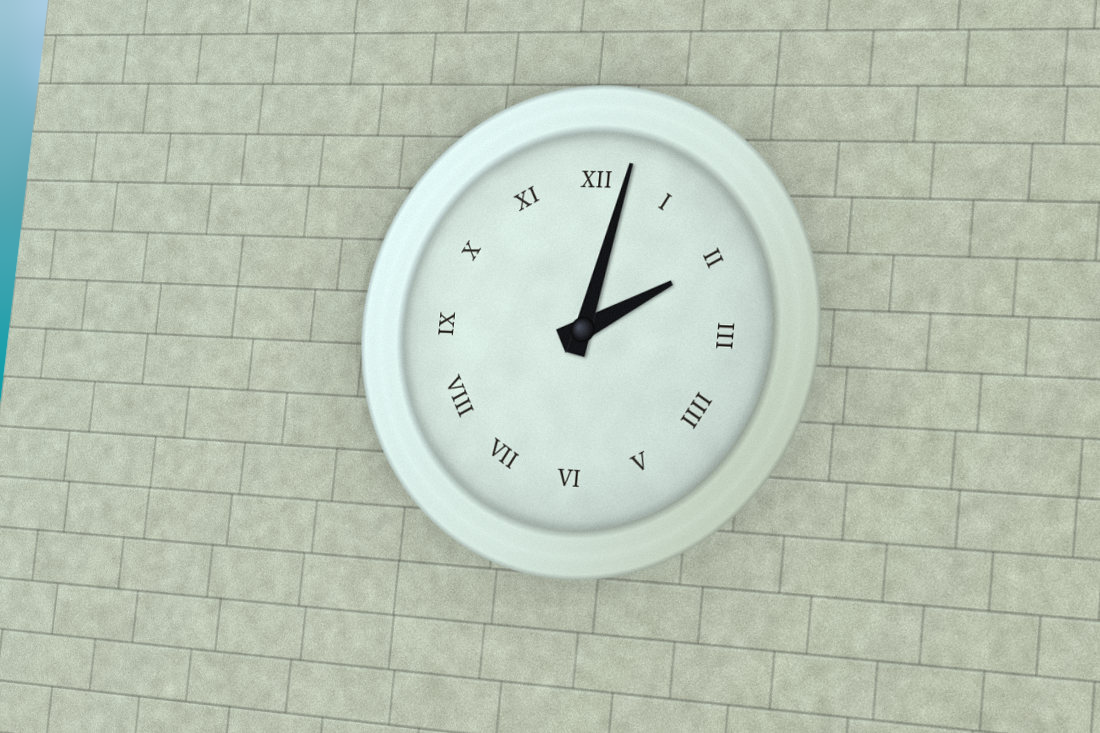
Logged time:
2h02
